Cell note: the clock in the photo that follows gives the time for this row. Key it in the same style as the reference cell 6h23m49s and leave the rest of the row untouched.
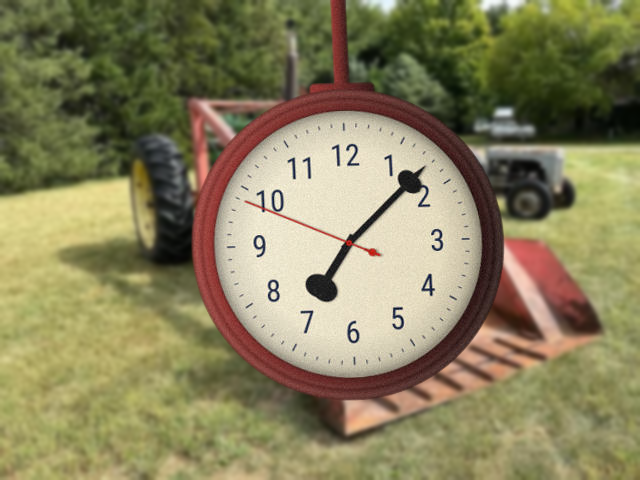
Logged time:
7h07m49s
